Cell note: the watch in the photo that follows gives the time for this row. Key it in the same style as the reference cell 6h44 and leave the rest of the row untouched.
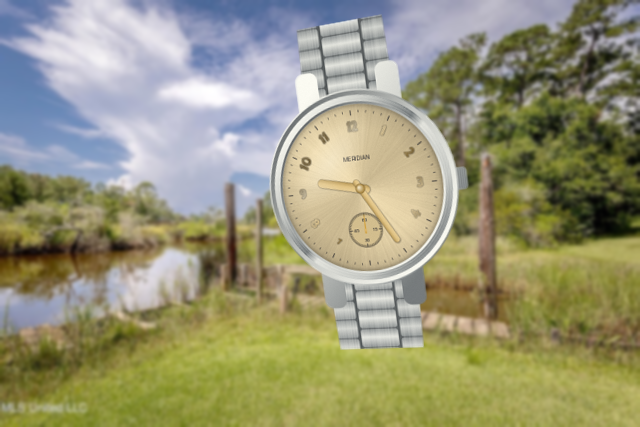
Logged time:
9h25
